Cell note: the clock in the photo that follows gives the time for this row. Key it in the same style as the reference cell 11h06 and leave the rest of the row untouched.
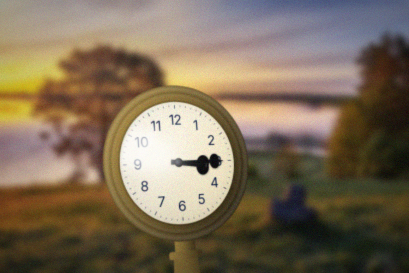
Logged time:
3h15
